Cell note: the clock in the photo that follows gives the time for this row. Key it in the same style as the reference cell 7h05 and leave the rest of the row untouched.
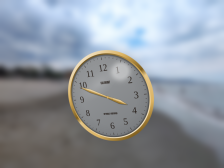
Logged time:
3h49
